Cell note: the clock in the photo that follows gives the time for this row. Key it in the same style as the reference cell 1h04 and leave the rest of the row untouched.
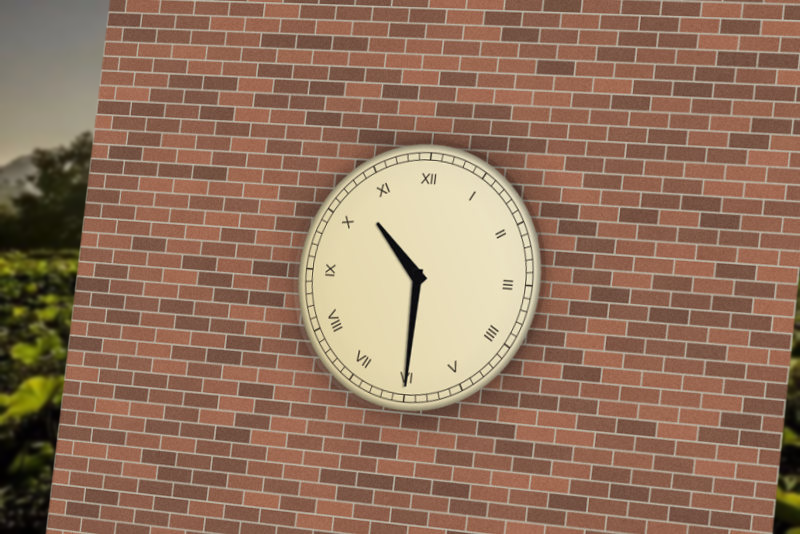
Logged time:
10h30
